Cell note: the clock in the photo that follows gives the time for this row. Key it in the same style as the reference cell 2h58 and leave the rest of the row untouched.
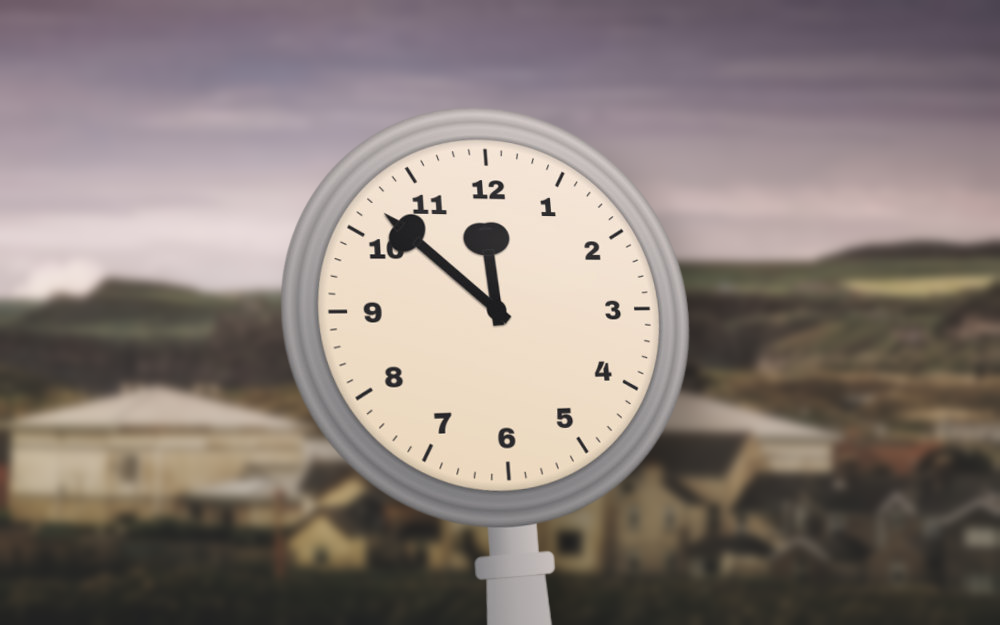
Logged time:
11h52
